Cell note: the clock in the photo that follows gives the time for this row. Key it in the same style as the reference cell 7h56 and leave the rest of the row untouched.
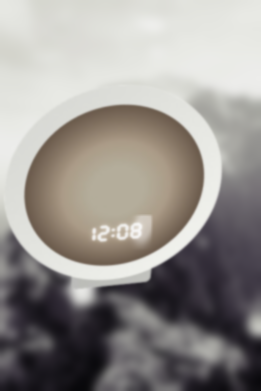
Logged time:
12h08
